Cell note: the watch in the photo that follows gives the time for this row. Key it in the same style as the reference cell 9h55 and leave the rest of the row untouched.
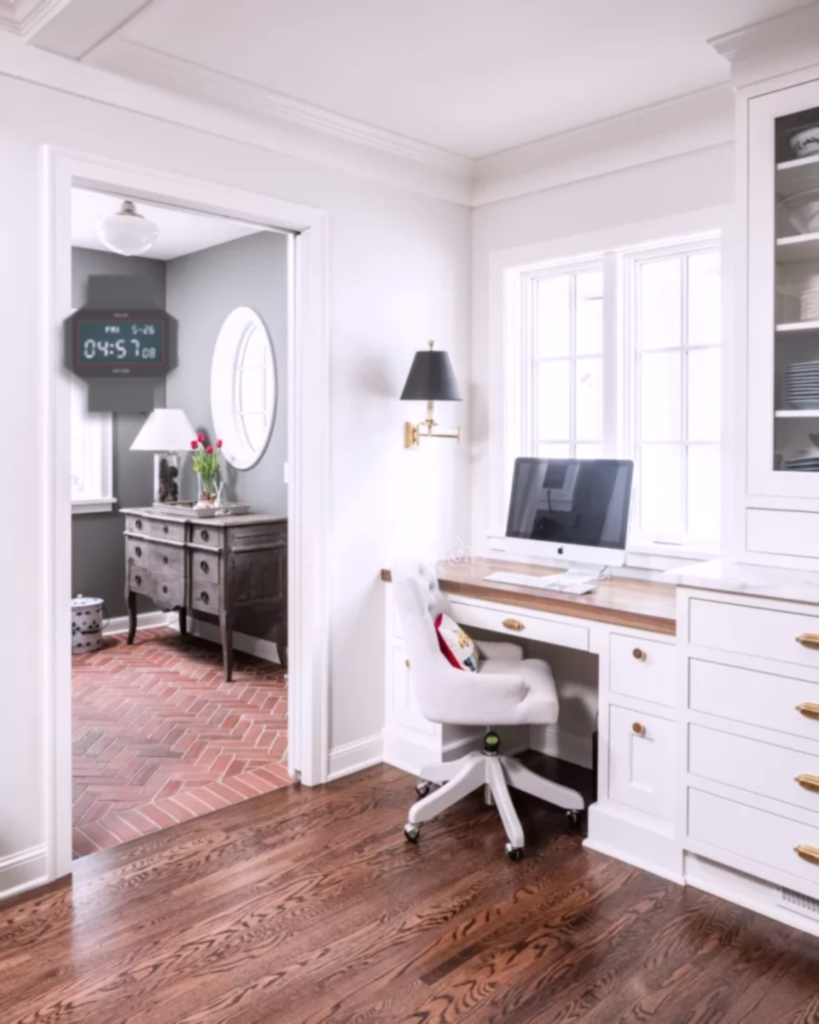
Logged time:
4h57
